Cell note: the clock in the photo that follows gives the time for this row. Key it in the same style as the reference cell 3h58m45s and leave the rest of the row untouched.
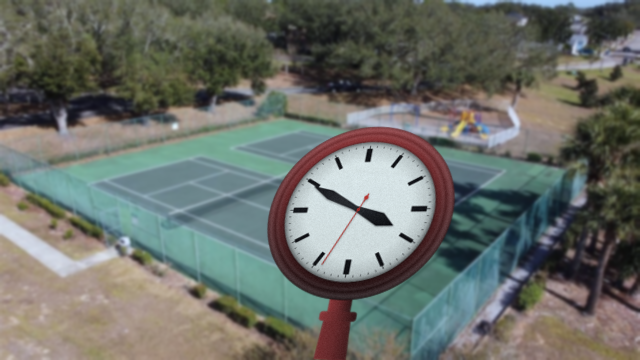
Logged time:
3h49m34s
